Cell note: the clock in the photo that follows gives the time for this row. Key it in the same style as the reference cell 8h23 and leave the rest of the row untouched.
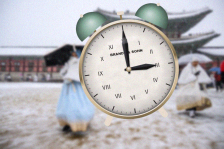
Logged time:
3h00
